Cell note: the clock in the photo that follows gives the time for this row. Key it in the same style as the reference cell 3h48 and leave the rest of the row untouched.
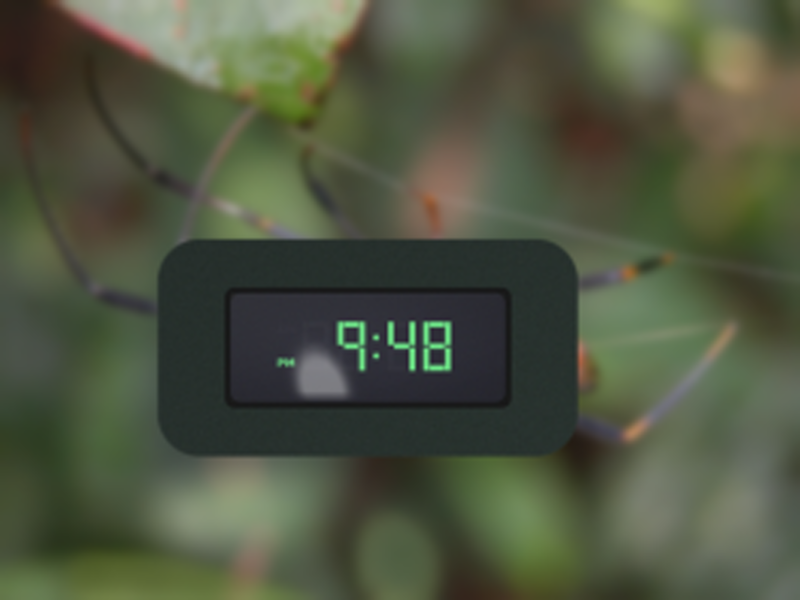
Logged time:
9h48
